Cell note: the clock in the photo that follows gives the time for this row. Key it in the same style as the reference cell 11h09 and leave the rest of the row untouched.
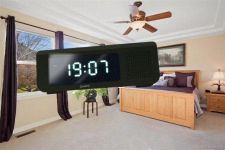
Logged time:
19h07
